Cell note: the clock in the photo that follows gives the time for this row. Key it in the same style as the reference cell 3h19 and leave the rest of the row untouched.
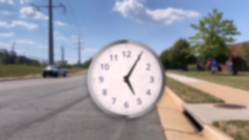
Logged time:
5h05
